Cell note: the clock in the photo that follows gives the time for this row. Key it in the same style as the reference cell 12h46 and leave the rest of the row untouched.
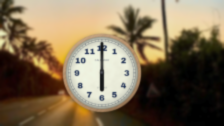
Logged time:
6h00
